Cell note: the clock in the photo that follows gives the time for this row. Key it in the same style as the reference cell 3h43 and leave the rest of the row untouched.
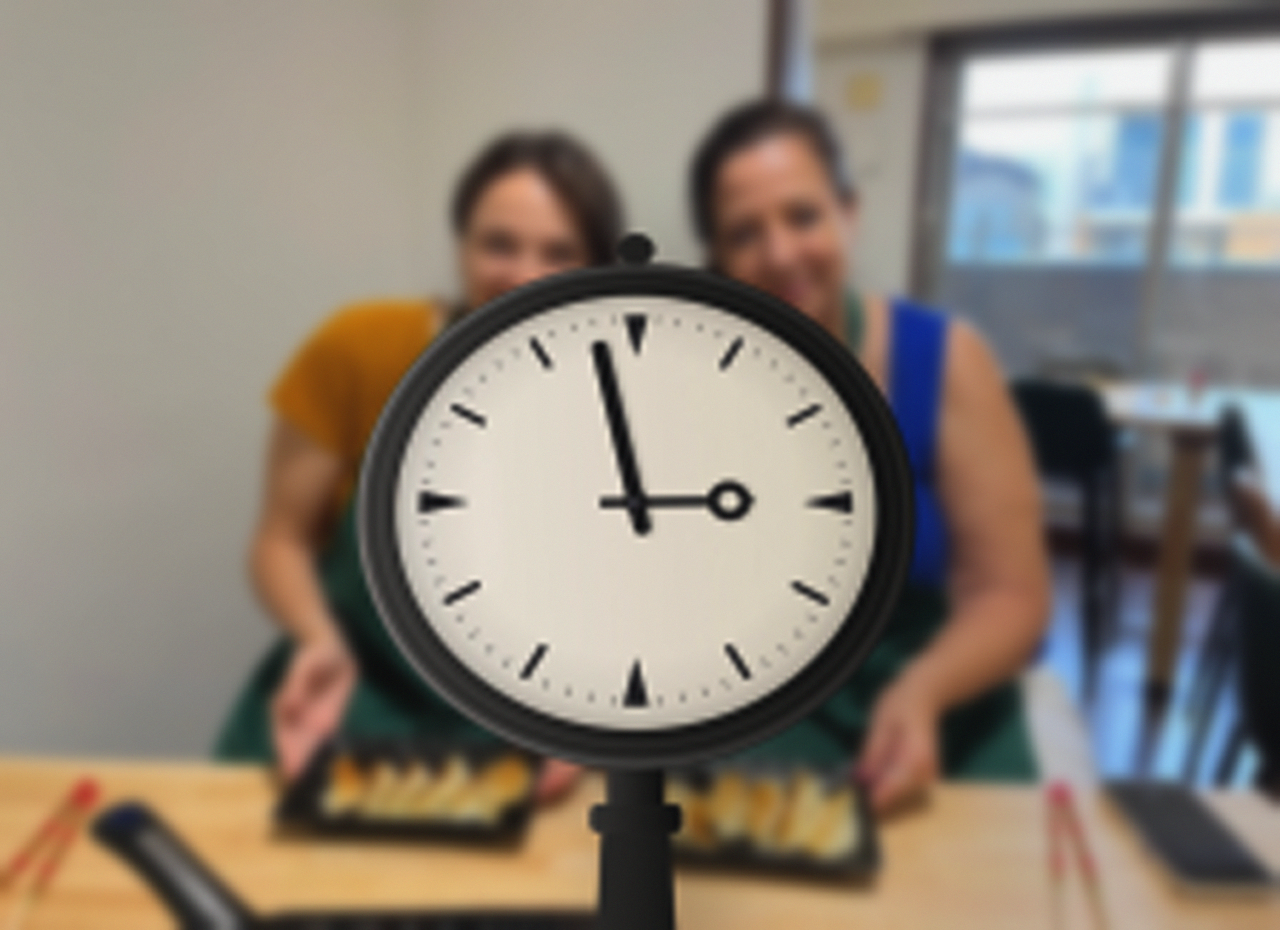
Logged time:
2h58
